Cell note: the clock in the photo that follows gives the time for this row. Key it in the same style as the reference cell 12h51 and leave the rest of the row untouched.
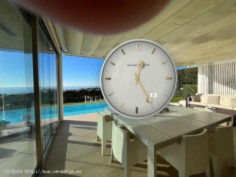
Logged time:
12h25
